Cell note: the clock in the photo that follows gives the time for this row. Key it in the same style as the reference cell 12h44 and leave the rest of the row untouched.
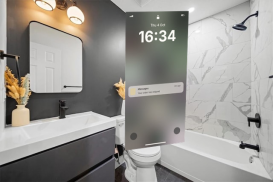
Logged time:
16h34
